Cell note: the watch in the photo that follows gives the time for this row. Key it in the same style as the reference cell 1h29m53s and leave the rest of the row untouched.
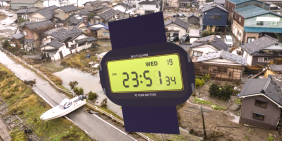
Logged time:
23h51m34s
